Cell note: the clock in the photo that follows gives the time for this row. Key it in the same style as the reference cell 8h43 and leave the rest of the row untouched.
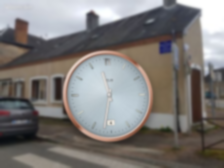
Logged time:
11h32
